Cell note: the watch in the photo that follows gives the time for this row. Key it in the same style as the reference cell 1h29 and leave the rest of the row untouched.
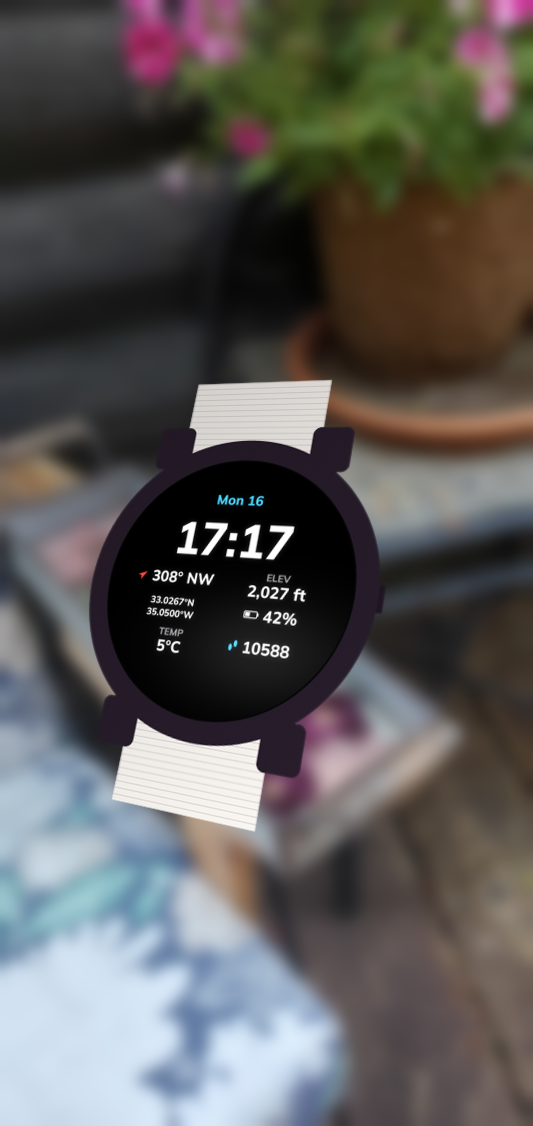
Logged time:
17h17
